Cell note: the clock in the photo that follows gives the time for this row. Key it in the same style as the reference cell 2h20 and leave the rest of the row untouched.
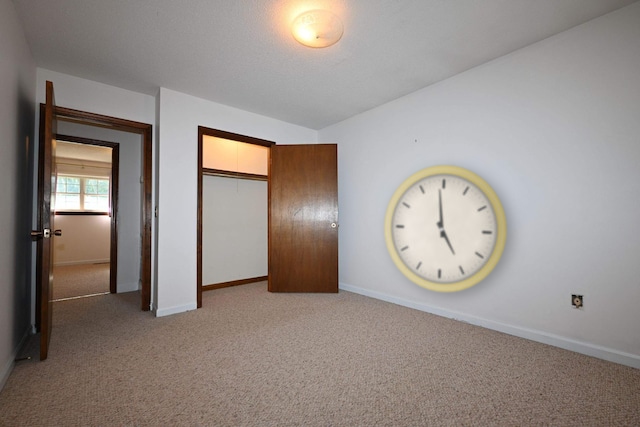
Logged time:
4h59
